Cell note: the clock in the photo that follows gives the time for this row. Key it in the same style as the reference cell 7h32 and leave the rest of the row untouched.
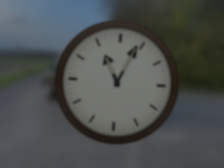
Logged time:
11h04
